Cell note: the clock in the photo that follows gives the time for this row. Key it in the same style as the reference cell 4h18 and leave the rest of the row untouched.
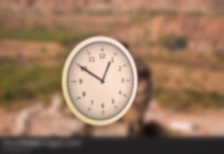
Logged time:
12h50
